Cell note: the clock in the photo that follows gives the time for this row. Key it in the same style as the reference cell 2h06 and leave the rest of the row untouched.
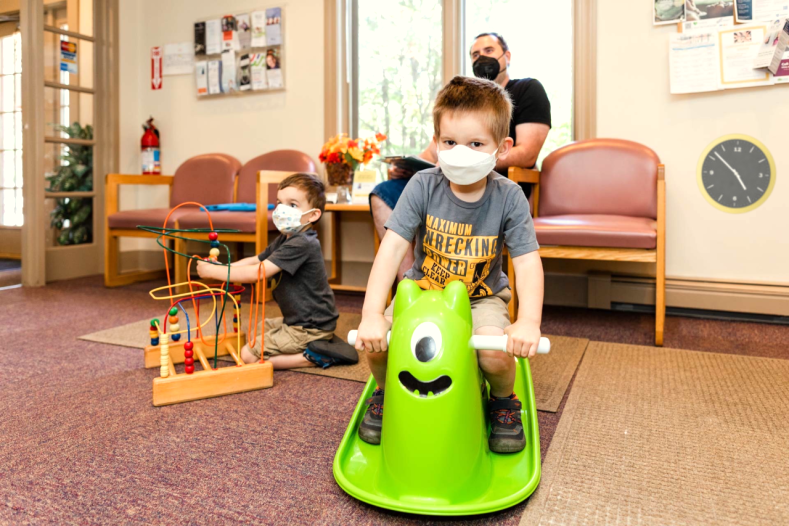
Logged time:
4h52
